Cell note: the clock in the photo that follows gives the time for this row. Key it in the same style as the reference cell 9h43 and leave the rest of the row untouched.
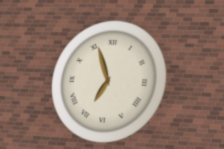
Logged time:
6h56
